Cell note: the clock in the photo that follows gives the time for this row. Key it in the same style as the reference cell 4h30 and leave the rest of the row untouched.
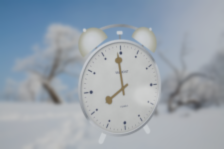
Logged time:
7h59
